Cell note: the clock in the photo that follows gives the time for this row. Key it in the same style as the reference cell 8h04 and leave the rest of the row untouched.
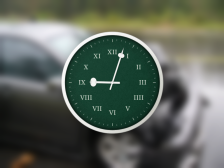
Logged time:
9h03
